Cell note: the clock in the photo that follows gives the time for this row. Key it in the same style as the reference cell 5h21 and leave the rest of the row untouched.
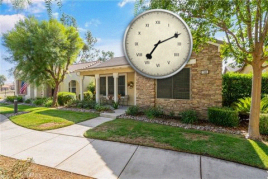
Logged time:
7h11
